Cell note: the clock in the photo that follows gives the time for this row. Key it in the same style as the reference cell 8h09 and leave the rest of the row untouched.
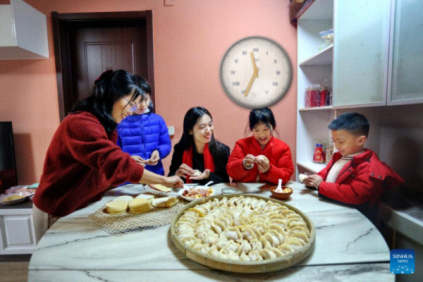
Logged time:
11h34
